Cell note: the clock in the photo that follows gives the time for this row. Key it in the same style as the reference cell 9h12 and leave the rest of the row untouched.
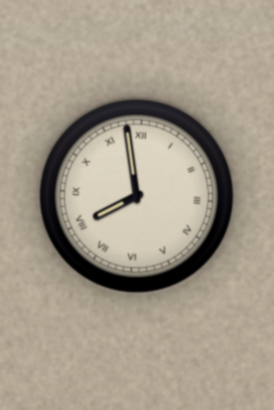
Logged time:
7h58
